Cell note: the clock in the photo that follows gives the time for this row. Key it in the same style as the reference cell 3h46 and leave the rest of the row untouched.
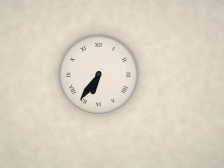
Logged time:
6h36
